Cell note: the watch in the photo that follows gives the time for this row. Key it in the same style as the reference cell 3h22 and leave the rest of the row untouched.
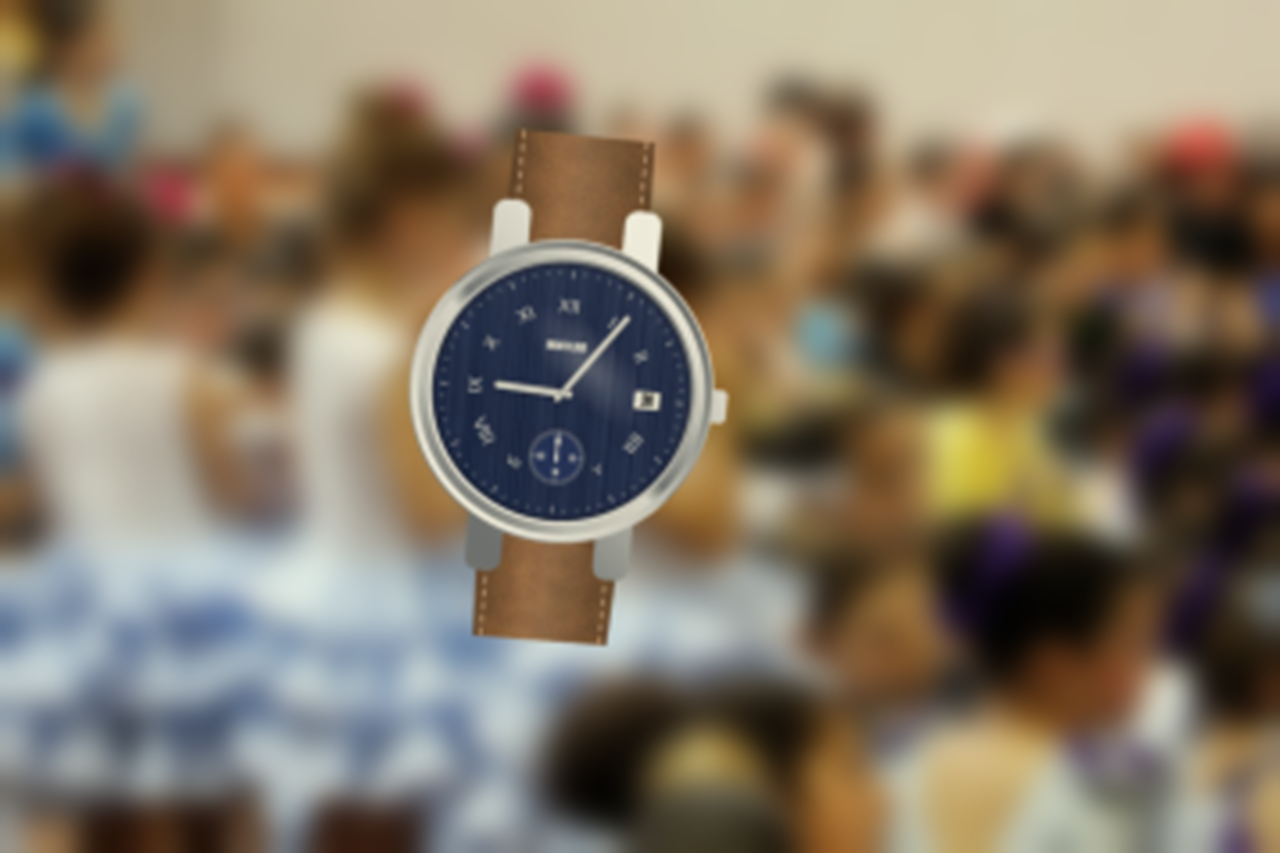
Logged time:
9h06
